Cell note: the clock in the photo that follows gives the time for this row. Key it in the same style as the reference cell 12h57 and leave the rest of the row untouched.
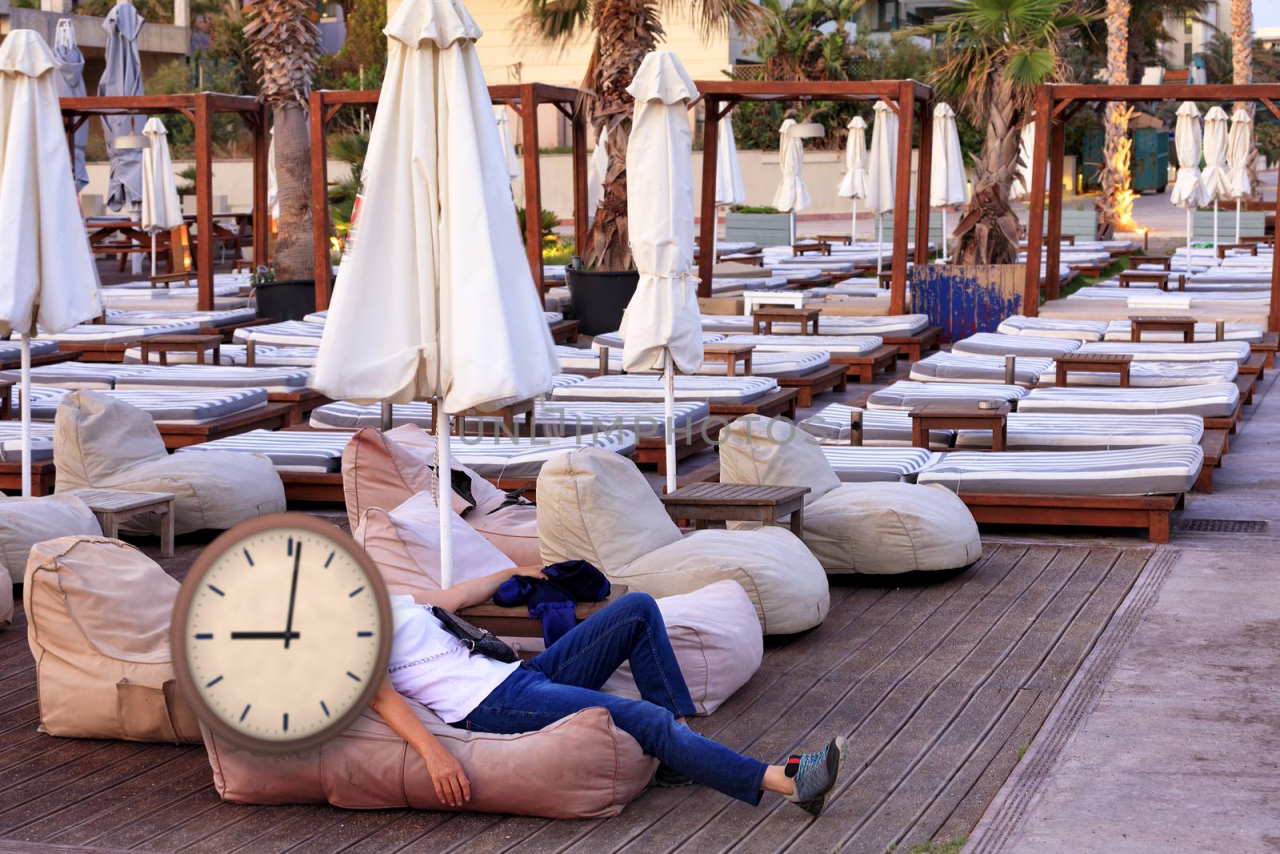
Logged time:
9h01
